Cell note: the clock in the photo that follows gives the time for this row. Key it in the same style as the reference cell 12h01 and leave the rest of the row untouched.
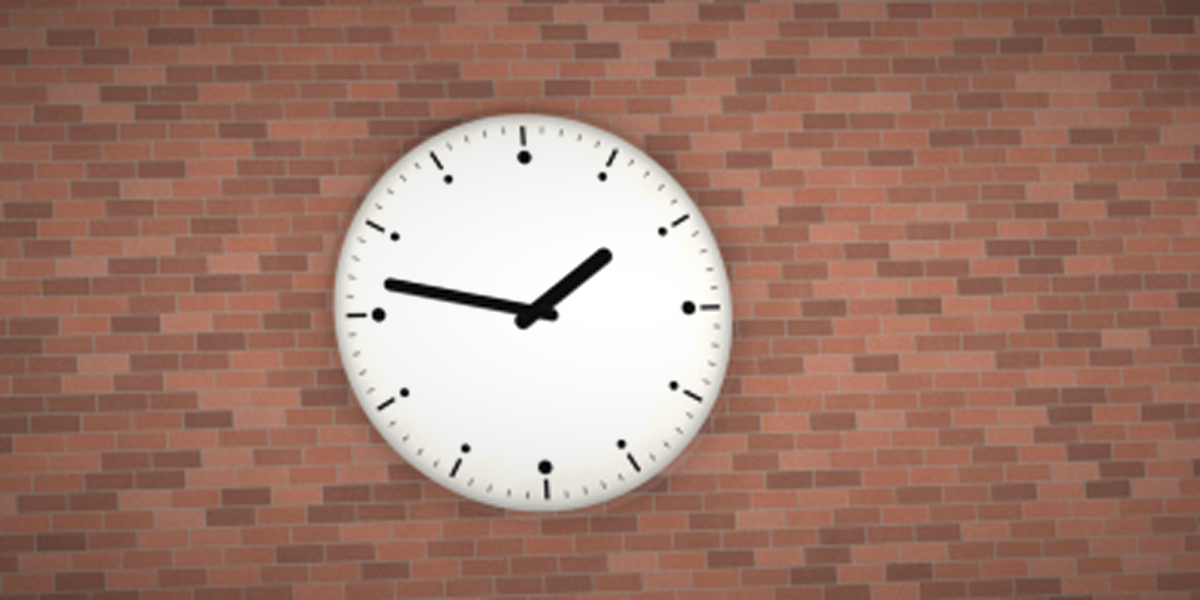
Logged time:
1h47
